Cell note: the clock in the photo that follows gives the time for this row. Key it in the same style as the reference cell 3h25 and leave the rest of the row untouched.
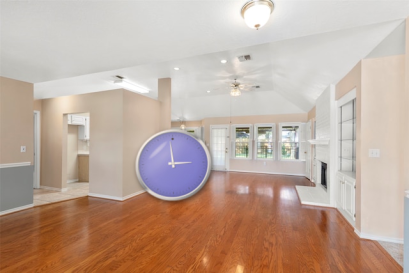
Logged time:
2h59
